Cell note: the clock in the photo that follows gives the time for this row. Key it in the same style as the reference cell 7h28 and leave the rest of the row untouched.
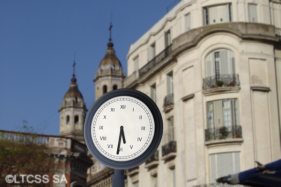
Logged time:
5h31
